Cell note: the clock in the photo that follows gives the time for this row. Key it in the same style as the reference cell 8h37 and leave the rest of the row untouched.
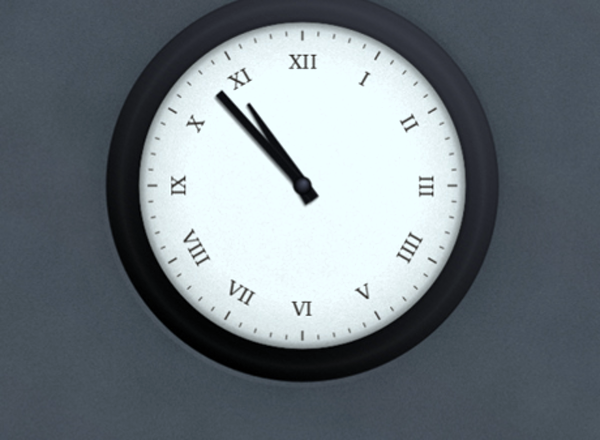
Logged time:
10h53
